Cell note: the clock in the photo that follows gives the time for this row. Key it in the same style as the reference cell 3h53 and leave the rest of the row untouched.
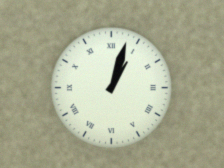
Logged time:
1h03
